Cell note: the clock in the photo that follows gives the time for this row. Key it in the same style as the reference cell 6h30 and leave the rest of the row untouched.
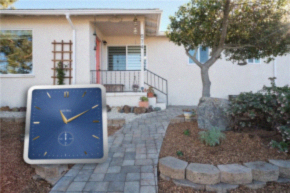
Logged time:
11h10
